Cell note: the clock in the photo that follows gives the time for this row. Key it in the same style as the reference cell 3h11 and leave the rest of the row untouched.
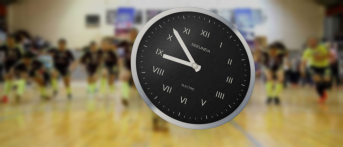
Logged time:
8h52
